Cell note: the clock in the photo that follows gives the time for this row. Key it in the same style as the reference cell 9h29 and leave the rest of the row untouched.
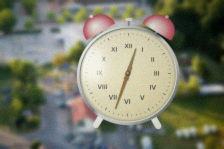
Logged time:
12h33
